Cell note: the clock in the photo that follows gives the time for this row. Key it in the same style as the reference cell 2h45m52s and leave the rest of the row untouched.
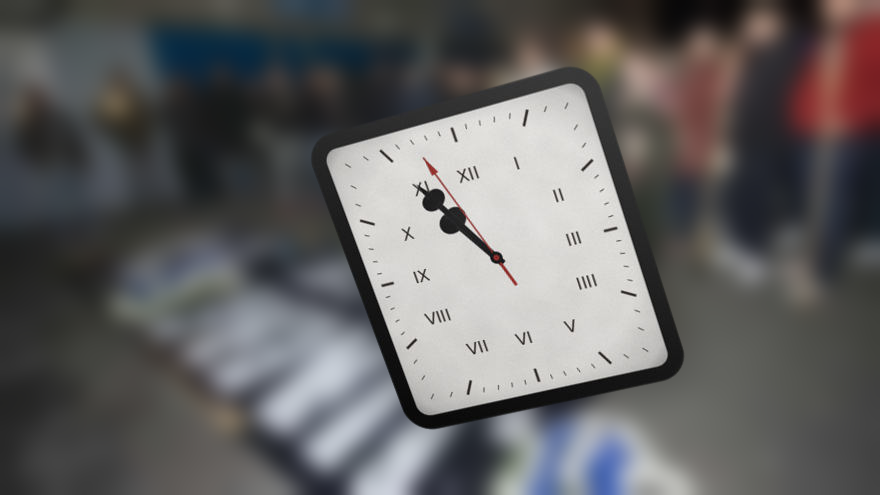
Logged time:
10h54m57s
